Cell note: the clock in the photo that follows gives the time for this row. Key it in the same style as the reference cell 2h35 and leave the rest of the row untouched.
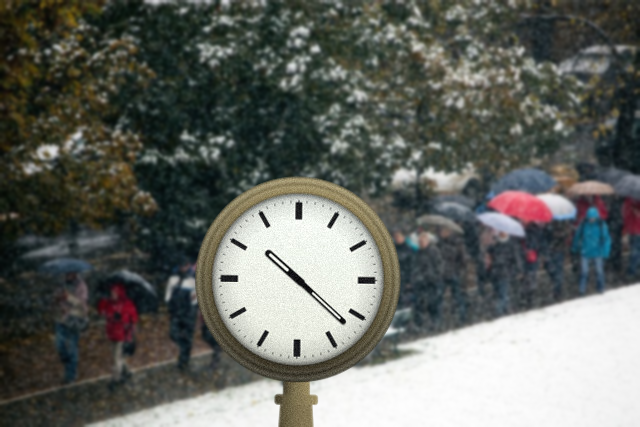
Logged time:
10h22
